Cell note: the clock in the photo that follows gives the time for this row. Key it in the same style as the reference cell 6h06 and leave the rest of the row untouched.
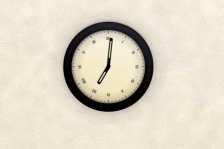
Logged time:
7h01
